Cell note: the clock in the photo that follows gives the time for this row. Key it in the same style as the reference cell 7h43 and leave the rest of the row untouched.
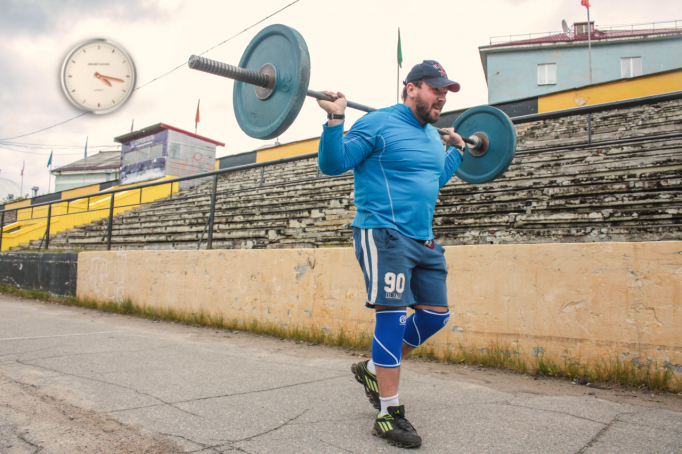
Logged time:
4h17
